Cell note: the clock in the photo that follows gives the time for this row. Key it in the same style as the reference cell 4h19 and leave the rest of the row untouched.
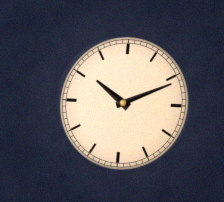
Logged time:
10h11
